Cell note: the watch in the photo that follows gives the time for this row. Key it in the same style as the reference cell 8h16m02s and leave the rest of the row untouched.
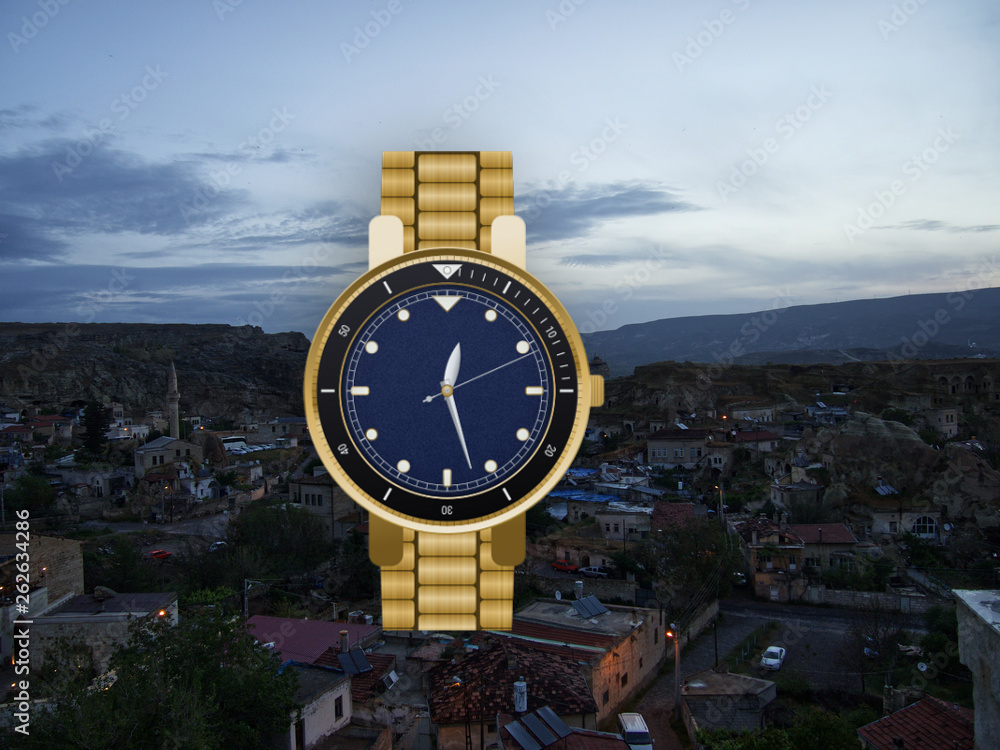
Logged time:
12h27m11s
